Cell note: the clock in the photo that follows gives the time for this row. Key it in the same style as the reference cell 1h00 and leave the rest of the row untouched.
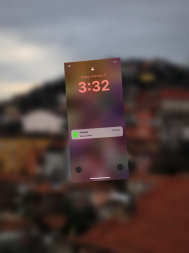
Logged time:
3h32
